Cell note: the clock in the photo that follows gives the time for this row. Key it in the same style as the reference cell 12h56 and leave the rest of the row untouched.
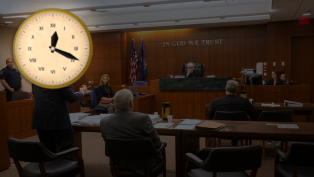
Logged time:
12h19
